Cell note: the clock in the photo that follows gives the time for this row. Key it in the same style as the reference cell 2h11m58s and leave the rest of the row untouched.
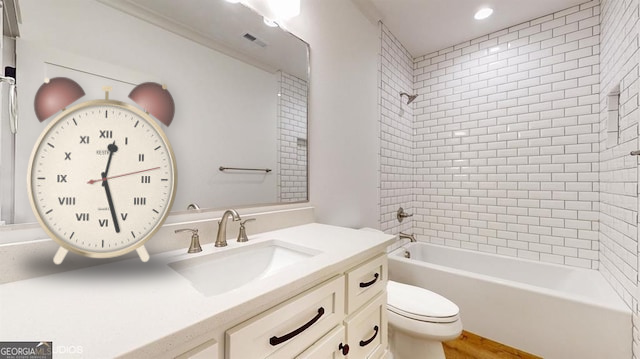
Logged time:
12h27m13s
